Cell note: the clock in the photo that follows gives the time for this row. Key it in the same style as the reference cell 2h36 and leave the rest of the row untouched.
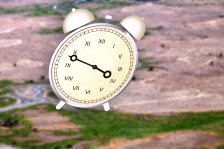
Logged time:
3h48
